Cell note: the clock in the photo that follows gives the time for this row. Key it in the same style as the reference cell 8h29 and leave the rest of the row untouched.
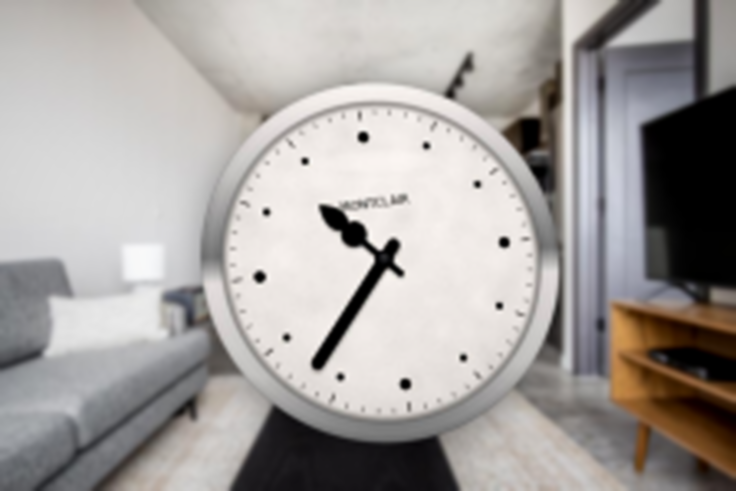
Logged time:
10h37
